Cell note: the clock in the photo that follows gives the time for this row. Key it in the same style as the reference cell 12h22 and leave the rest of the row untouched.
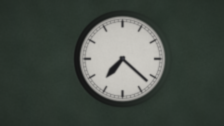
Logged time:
7h22
